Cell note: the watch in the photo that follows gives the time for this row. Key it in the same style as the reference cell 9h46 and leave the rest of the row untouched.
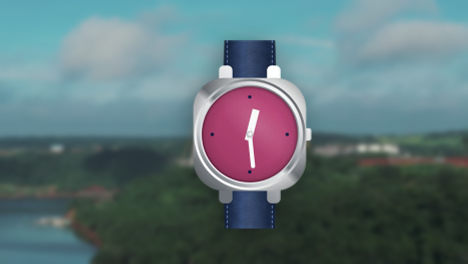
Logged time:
12h29
